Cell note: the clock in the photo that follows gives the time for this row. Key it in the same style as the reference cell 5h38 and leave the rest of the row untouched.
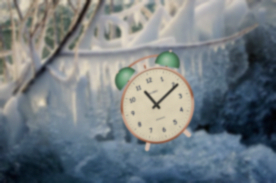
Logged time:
11h11
